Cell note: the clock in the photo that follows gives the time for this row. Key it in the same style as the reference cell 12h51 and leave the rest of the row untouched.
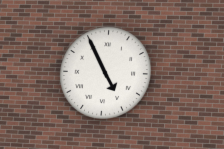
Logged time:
4h55
